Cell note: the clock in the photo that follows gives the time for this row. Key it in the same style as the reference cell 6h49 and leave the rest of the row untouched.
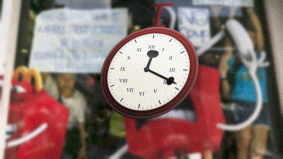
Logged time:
12h19
